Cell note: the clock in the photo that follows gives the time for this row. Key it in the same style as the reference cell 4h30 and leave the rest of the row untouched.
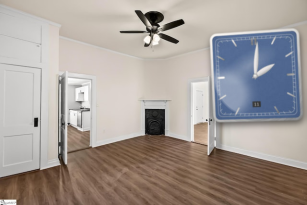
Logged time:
2h01
